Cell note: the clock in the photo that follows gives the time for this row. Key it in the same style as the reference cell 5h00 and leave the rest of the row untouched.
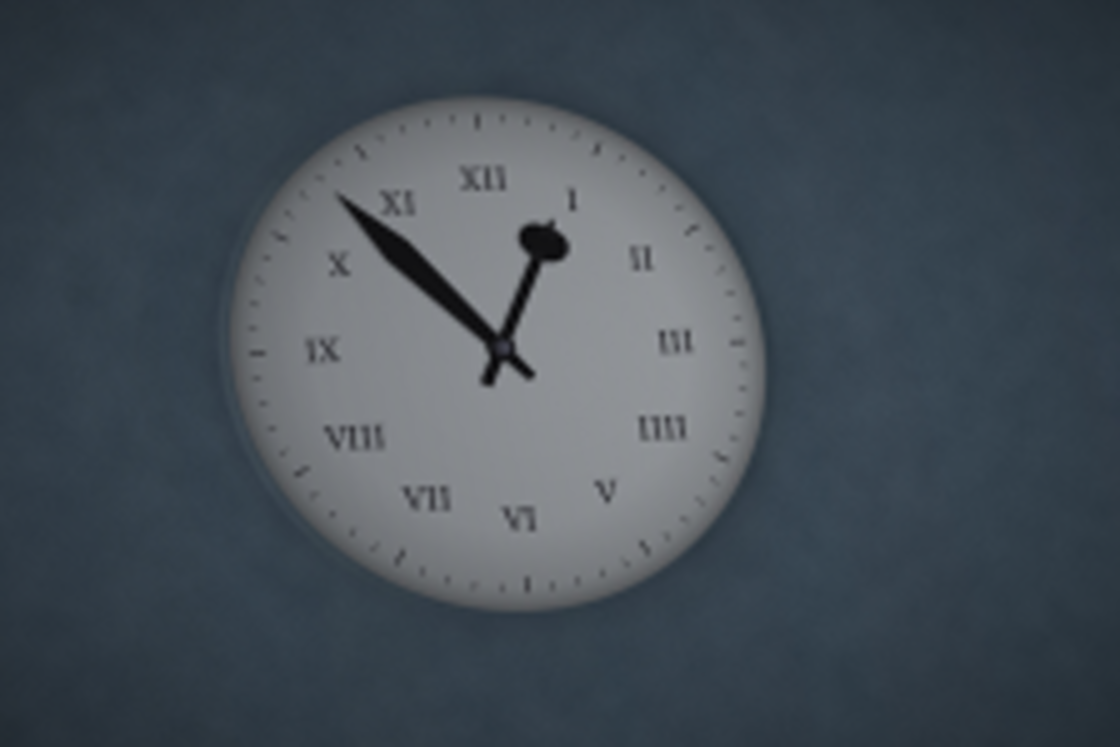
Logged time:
12h53
